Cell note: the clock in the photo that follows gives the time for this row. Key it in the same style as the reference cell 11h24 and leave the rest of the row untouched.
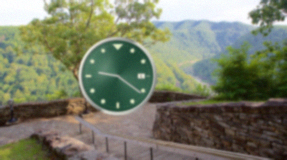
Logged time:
9h21
